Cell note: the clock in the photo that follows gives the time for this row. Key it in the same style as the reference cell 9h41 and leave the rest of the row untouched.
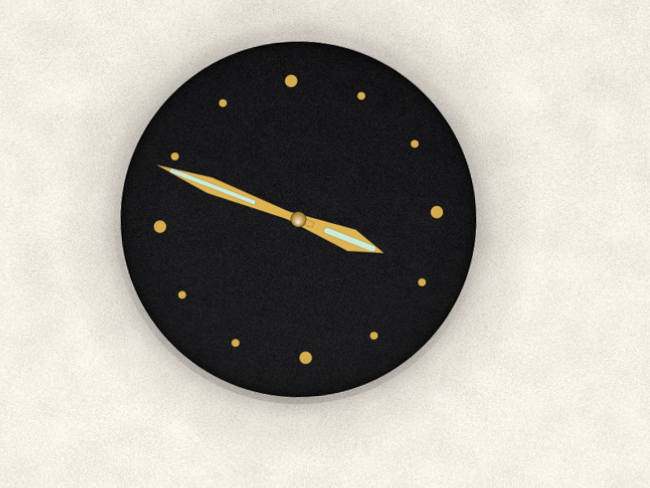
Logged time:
3h49
